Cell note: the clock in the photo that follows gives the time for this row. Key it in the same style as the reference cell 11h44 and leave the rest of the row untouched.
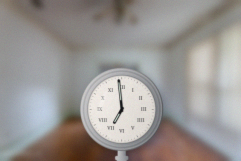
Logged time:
6h59
